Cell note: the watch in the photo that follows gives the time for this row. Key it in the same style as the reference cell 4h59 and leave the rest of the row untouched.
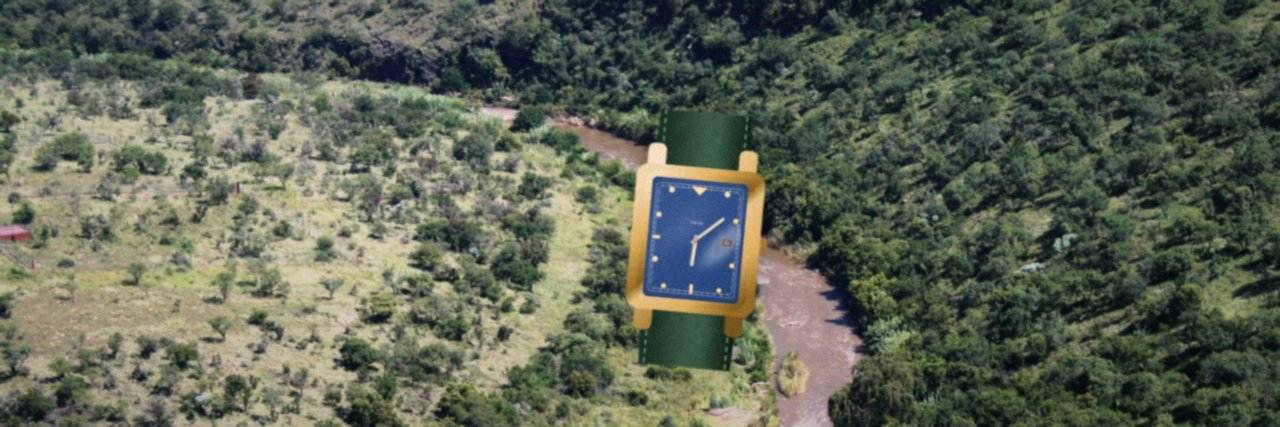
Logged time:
6h08
